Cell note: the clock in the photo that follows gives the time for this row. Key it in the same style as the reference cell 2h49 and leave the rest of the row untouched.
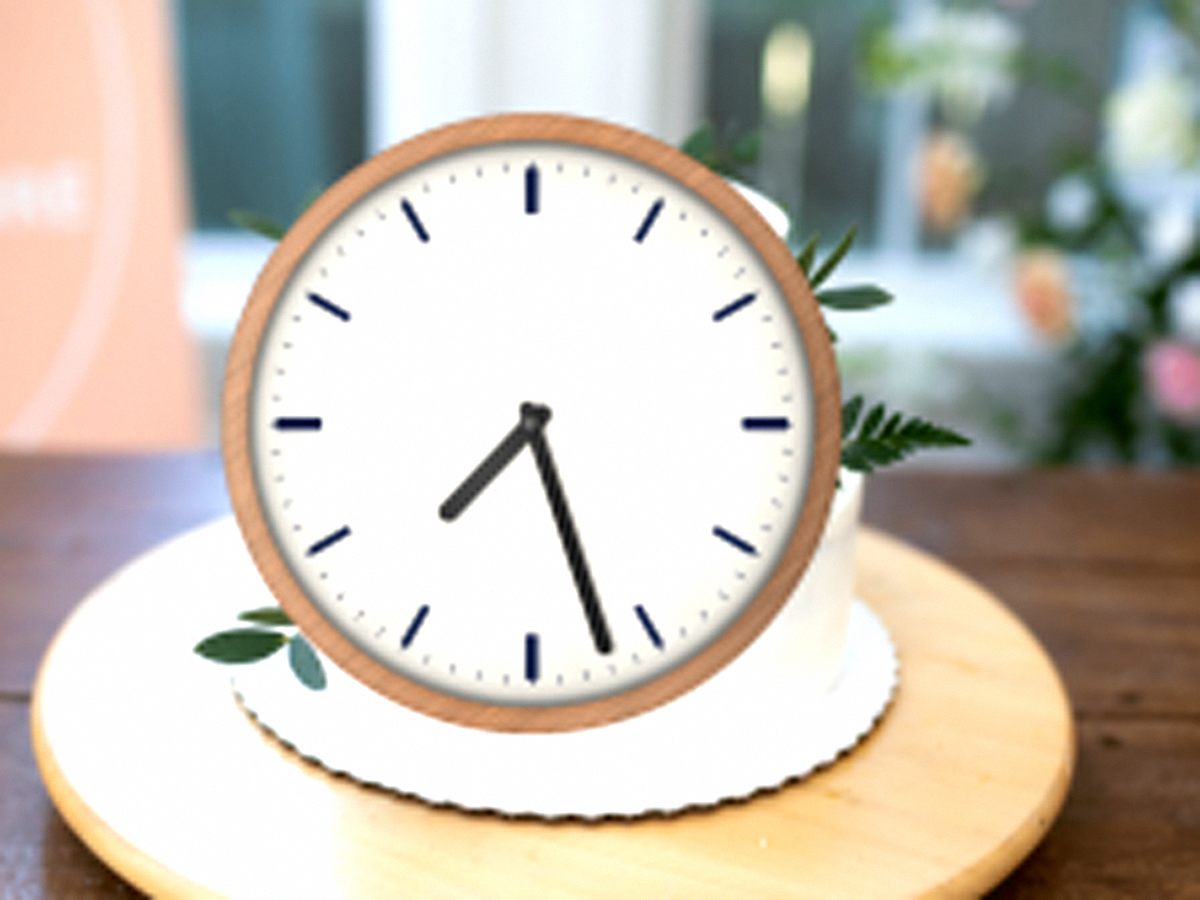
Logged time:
7h27
